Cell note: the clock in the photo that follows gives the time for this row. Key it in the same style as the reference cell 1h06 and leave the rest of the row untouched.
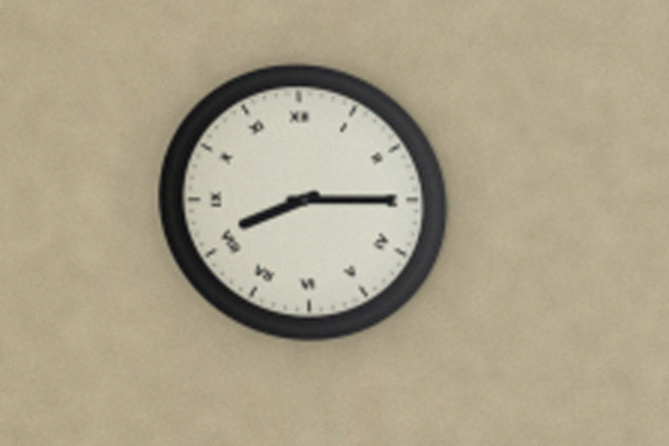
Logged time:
8h15
